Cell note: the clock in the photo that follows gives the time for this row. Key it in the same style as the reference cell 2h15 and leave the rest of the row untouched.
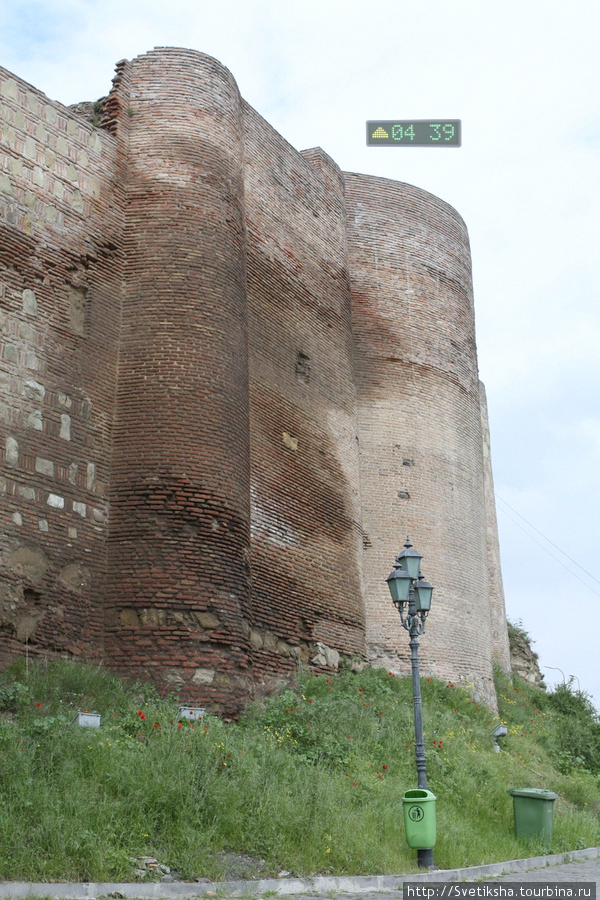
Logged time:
4h39
